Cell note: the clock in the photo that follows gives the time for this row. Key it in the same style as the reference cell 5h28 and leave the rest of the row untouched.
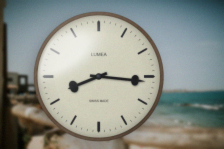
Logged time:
8h16
